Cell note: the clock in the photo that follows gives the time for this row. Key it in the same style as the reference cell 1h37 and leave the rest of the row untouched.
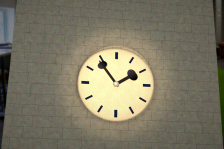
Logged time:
1h54
